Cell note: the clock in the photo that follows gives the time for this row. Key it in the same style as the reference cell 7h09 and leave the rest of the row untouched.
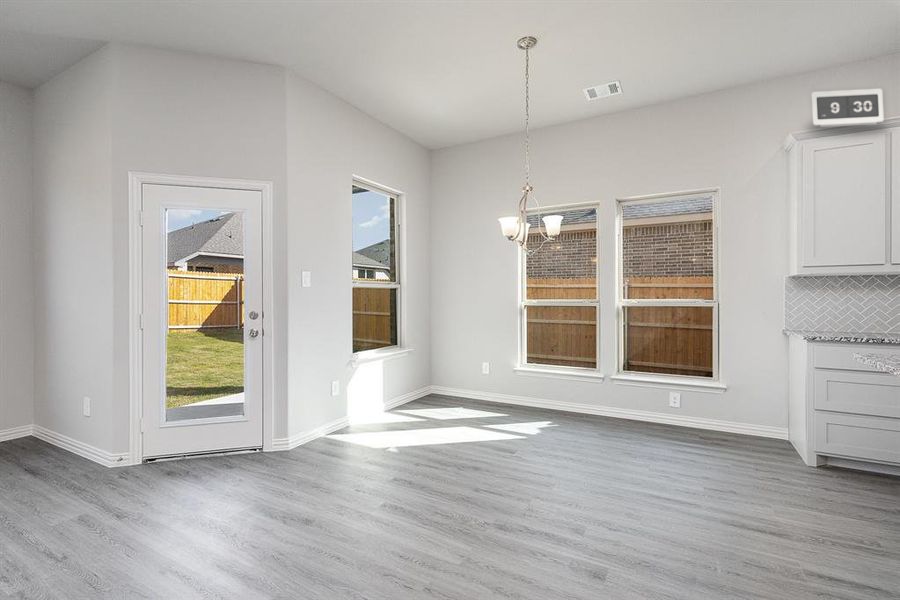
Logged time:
9h30
